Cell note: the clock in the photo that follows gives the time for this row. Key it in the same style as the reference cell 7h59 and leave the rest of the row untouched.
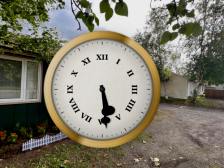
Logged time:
5h29
